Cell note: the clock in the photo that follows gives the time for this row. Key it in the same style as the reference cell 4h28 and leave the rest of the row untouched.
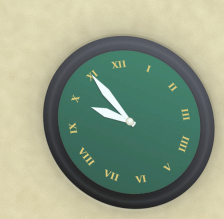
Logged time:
9h55
